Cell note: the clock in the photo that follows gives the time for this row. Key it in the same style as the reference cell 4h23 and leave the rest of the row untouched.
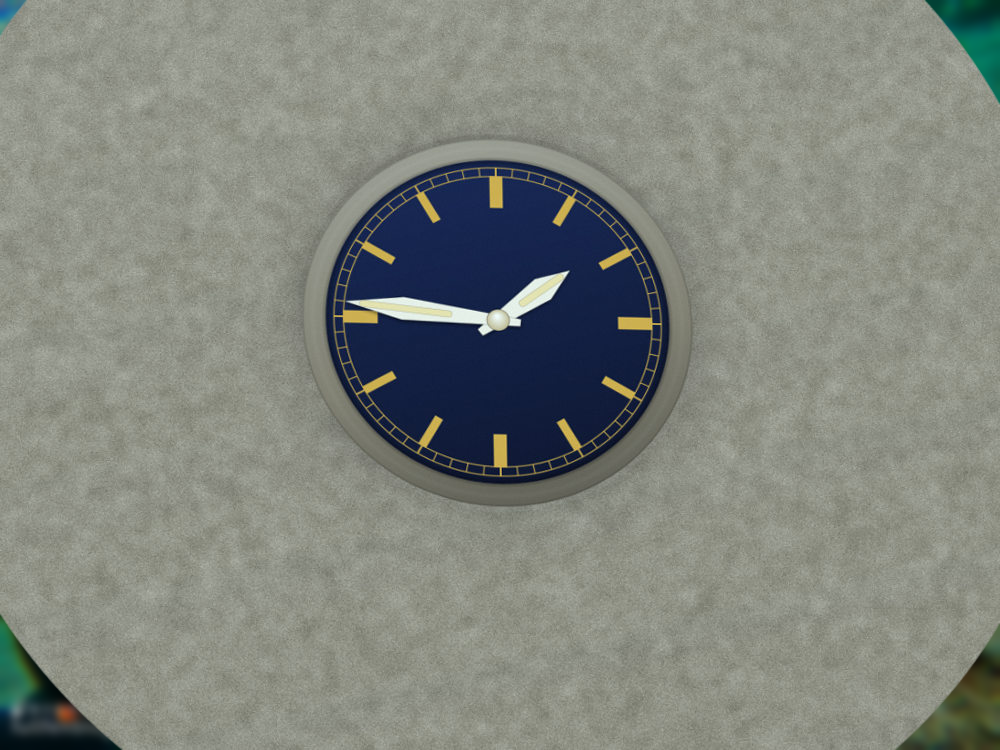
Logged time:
1h46
